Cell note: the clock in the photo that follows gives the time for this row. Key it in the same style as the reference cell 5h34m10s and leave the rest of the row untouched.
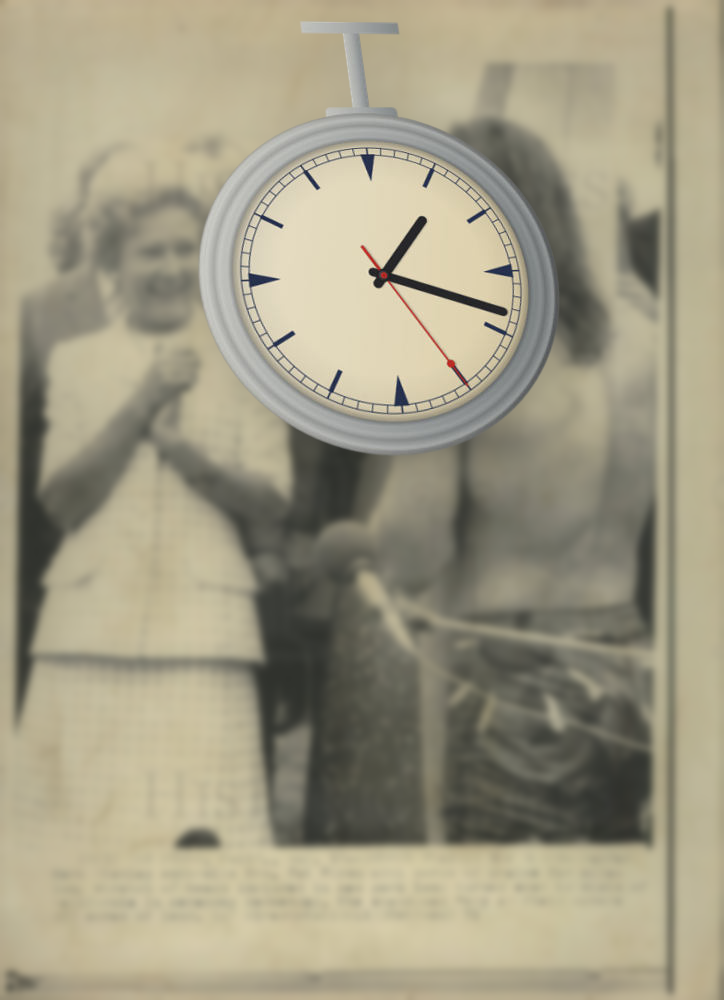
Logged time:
1h18m25s
